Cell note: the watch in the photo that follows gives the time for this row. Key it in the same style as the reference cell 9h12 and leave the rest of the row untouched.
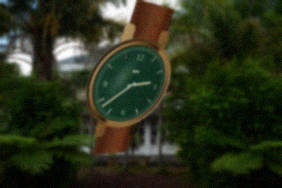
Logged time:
2h38
